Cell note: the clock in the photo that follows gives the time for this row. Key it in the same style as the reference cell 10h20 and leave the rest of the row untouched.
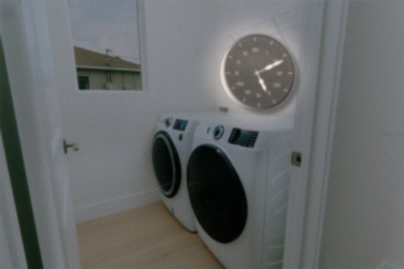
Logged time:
5h11
